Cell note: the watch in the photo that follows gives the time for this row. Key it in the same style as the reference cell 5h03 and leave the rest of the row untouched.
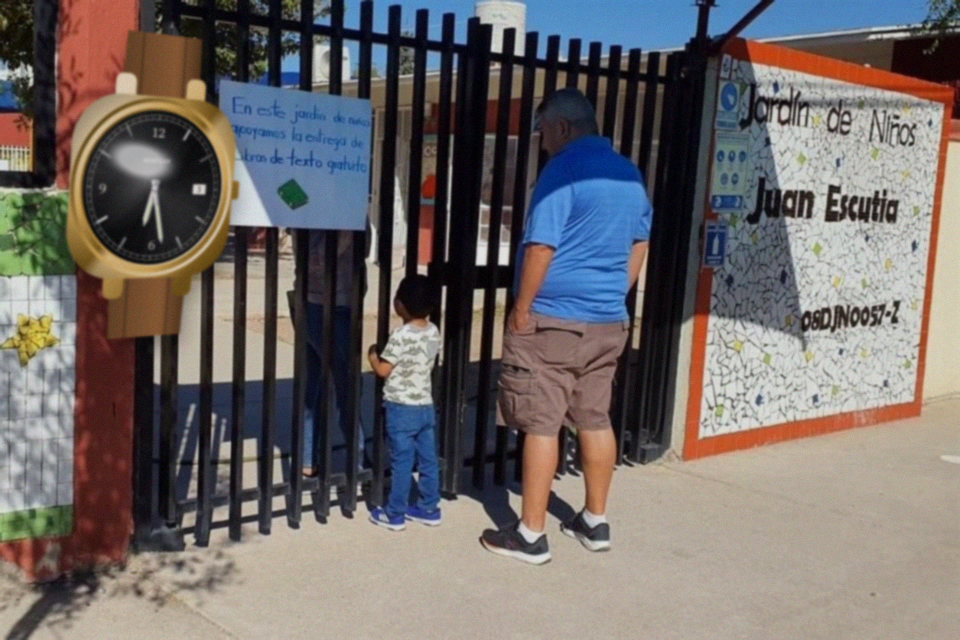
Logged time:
6h28
